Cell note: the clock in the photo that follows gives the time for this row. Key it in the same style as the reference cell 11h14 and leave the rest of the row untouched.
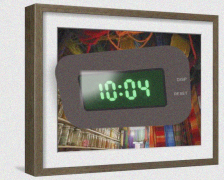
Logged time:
10h04
